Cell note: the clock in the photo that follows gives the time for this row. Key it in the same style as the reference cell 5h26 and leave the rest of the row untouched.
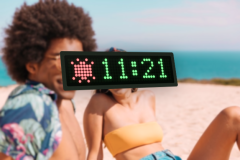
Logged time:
11h21
